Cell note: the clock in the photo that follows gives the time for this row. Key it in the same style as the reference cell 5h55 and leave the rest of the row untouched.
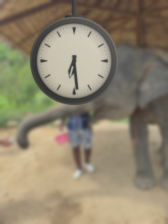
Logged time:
6h29
